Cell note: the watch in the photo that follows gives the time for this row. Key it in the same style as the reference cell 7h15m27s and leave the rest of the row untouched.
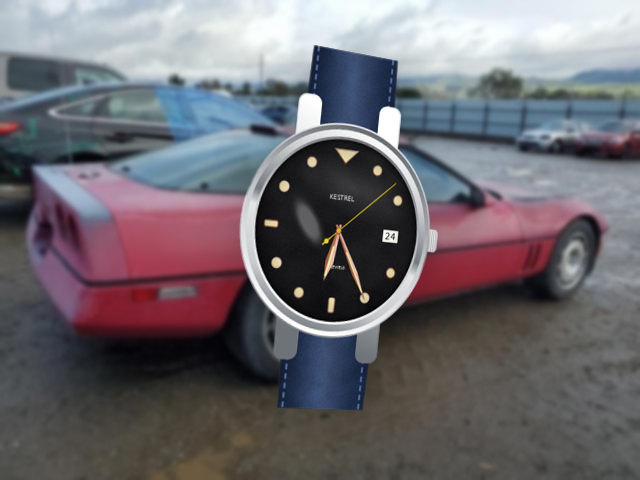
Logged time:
6h25m08s
